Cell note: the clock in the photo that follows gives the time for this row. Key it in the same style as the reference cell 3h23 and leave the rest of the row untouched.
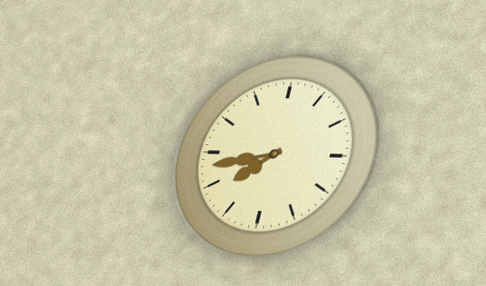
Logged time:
7h43
